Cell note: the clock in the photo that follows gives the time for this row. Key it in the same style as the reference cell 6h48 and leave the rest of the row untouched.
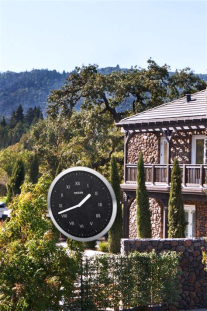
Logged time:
1h42
